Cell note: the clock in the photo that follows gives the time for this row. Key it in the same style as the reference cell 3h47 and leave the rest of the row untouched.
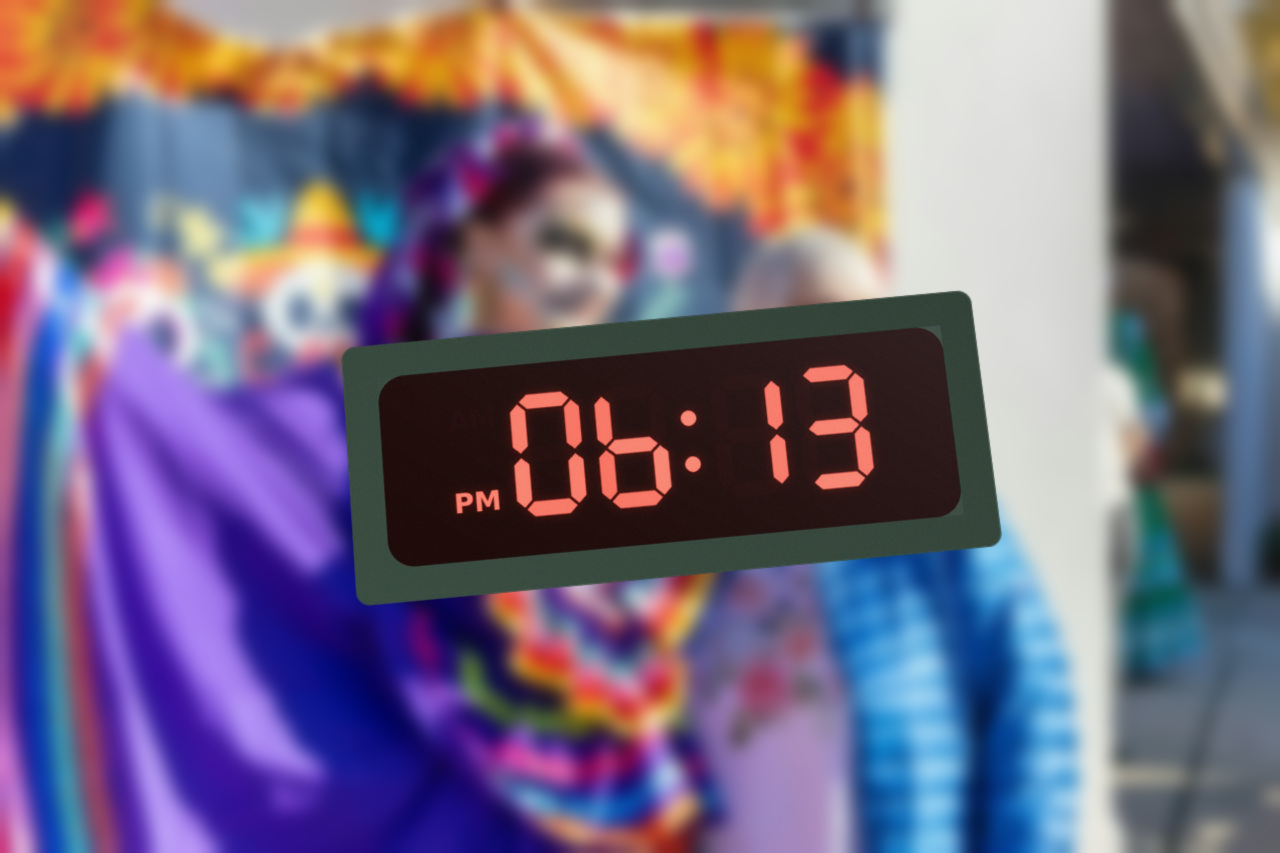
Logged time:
6h13
